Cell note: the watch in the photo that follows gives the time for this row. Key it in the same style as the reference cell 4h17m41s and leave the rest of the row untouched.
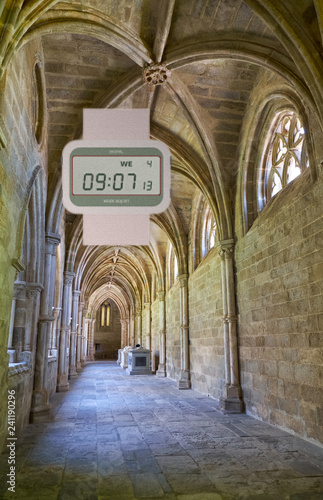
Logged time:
9h07m13s
